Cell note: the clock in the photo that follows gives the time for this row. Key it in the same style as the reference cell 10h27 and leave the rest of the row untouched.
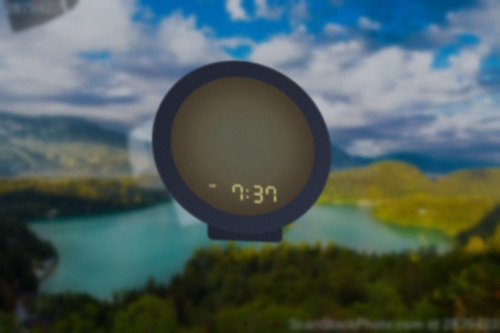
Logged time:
7h37
